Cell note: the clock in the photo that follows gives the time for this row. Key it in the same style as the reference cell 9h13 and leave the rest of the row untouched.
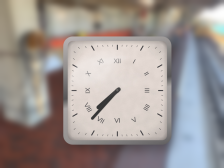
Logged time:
7h37
